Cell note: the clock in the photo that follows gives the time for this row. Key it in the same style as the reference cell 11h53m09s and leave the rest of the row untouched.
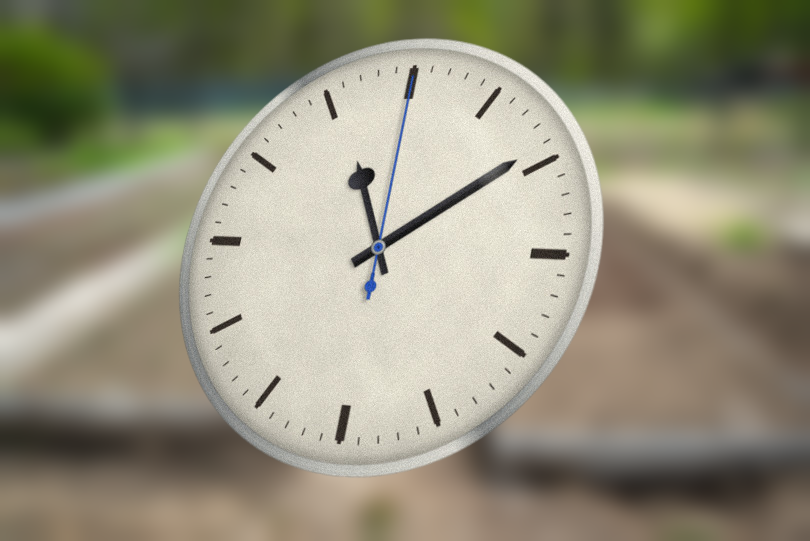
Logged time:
11h09m00s
